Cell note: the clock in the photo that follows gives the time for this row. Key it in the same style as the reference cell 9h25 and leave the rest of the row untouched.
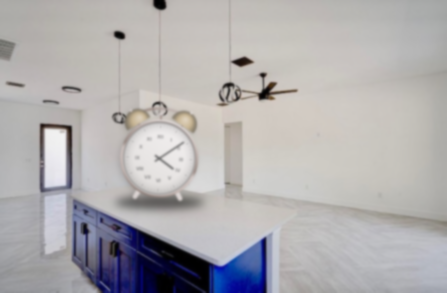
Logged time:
4h09
